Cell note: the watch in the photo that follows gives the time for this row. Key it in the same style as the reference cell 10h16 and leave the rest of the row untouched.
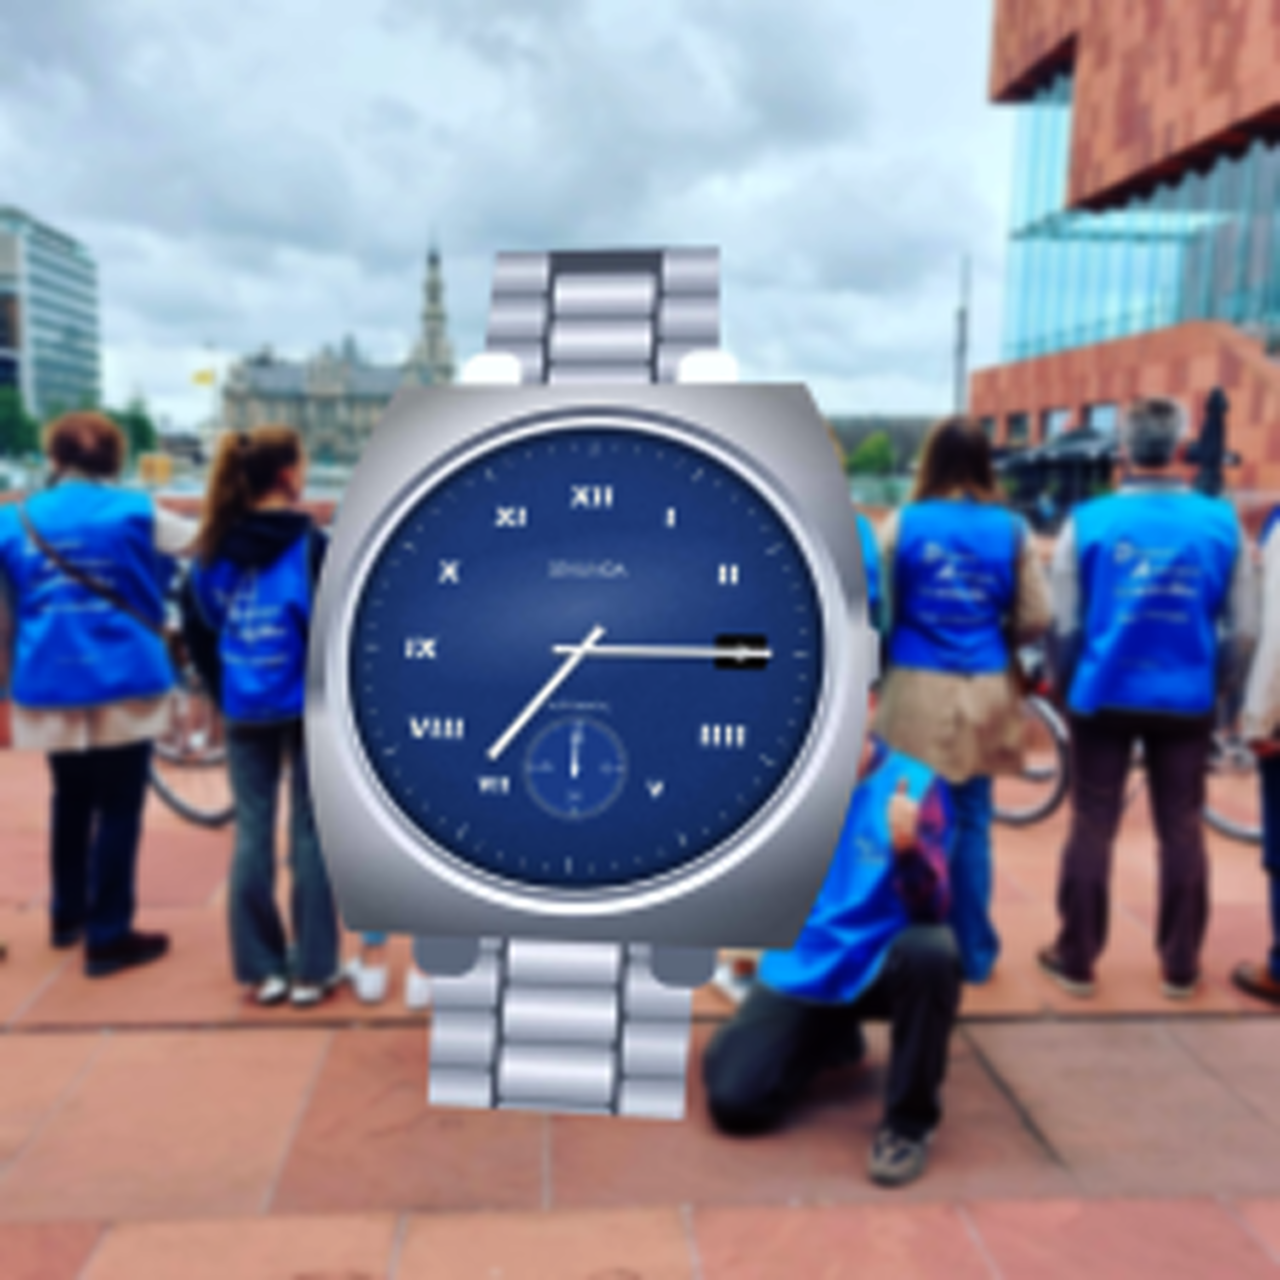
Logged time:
7h15
